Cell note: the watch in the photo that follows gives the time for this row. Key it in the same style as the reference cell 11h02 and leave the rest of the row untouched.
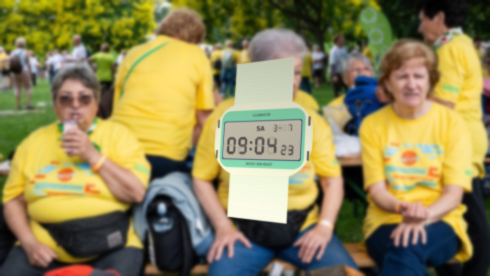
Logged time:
9h04
